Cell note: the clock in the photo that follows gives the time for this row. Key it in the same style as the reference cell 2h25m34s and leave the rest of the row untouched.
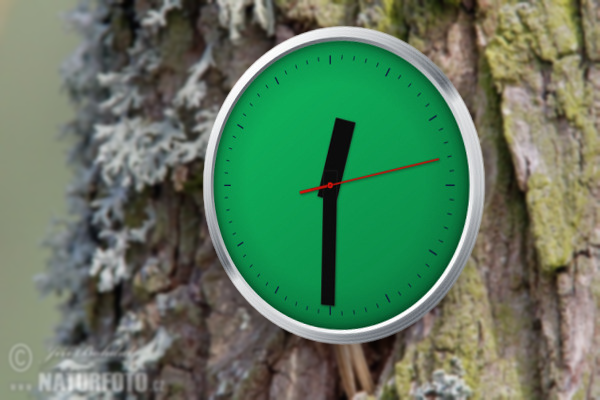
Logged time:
12h30m13s
